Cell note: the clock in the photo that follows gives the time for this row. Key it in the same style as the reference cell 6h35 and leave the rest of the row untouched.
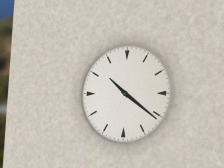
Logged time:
10h21
